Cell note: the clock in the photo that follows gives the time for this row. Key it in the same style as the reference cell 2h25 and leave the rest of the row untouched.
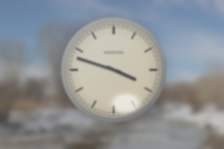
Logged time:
3h48
